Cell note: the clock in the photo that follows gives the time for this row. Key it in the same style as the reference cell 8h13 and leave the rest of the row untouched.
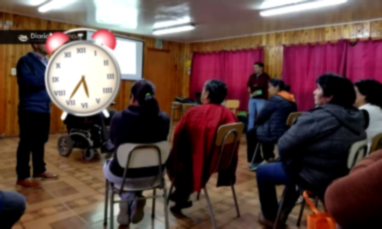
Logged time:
5h36
